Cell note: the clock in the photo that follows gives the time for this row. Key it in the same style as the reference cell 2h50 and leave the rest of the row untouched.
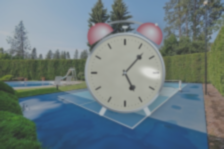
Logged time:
5h07
